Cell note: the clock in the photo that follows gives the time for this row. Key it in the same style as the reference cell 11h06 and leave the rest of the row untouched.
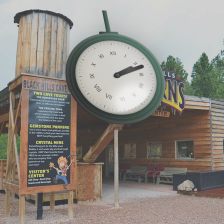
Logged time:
2h12
